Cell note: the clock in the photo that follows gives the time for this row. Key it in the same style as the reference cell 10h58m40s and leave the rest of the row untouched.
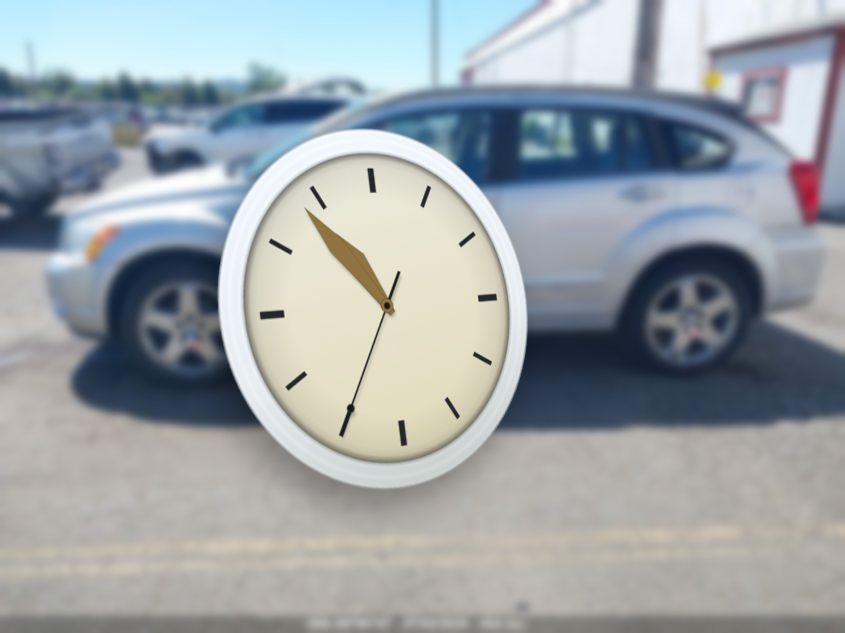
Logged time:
10h53m35s
